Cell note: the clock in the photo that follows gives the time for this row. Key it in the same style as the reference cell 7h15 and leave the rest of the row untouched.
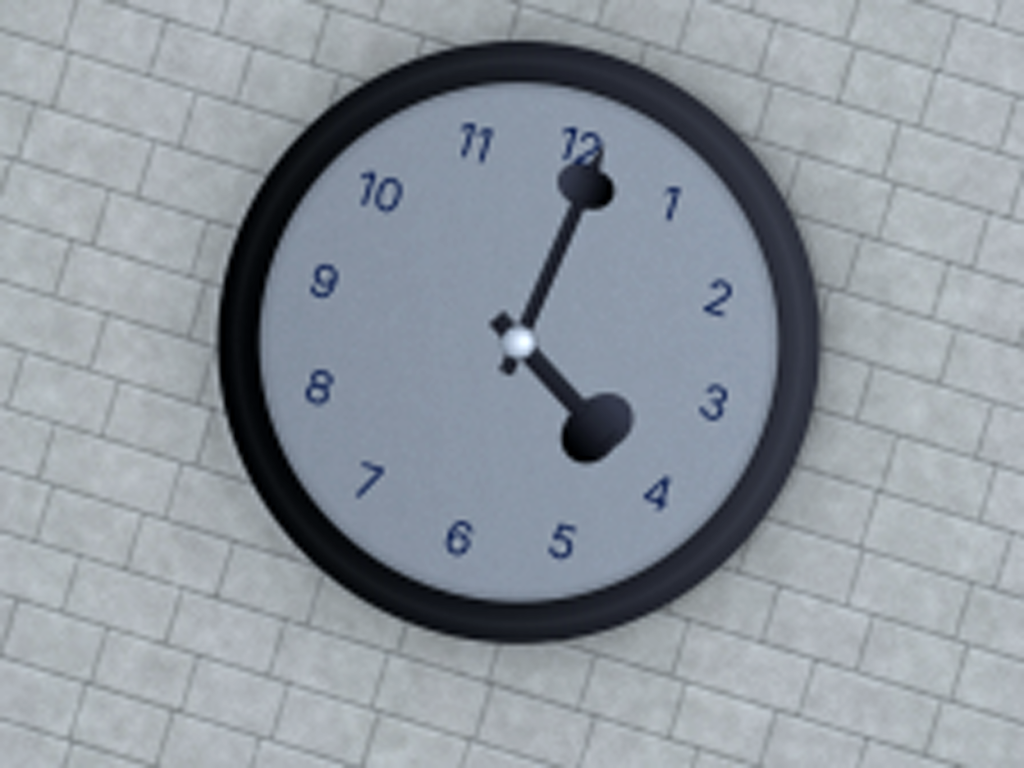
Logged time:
4h01
